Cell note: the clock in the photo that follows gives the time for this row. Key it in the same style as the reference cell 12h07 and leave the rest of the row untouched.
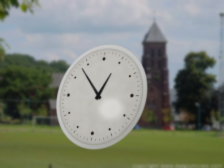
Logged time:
12h53
